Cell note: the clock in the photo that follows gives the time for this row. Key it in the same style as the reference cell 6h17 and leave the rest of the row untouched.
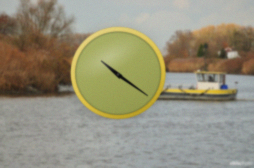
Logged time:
10h21
